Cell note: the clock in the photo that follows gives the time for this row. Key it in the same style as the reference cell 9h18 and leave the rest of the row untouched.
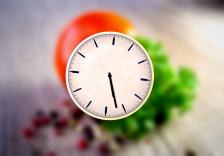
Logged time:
5h27
